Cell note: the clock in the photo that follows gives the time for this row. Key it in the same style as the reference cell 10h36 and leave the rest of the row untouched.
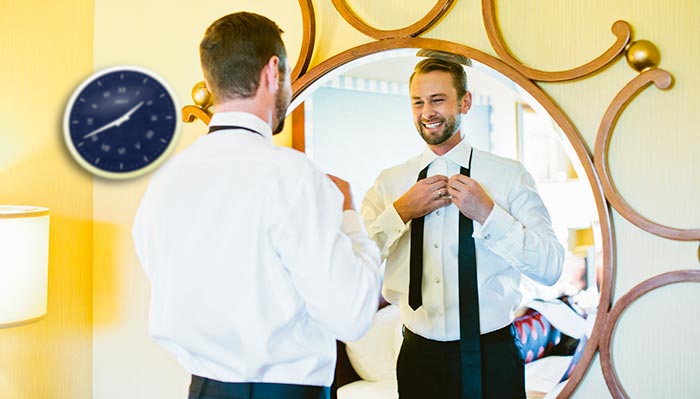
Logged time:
1h41
